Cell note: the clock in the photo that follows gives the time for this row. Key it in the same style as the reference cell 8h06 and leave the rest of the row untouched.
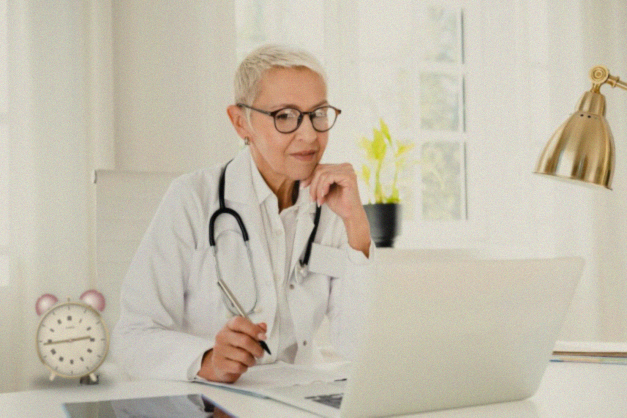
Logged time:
2h44
